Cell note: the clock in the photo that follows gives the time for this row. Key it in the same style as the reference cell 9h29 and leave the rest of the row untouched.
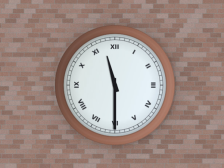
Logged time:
11h30
